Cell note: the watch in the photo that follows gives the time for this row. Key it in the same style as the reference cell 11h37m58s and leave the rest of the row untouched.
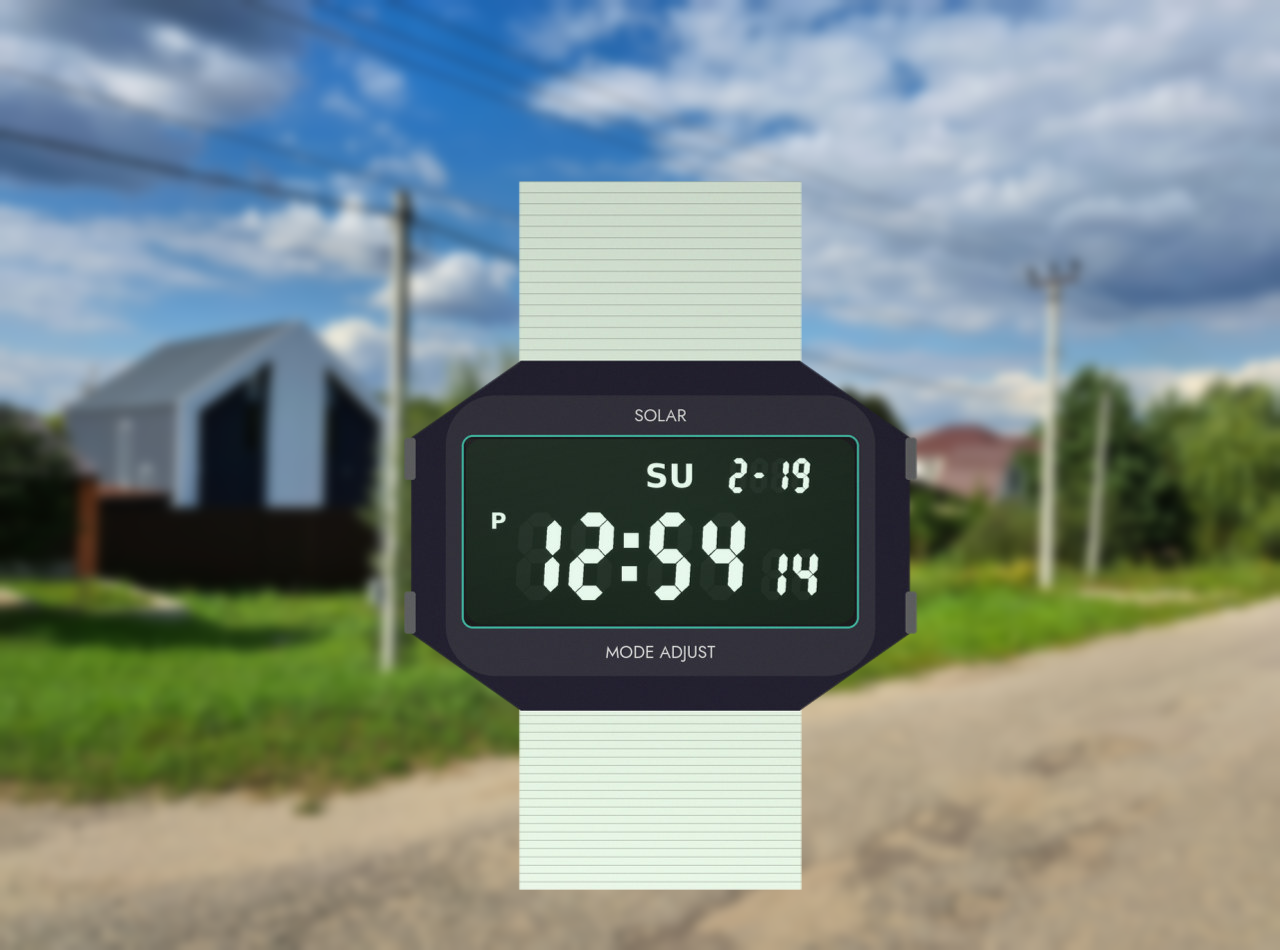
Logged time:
12h54m14s
